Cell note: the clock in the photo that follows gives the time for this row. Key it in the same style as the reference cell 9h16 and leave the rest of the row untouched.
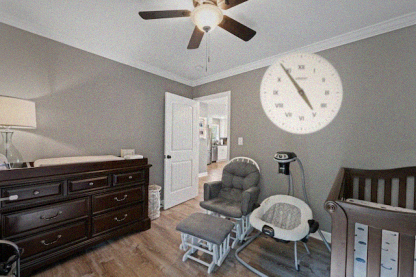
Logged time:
4h54
